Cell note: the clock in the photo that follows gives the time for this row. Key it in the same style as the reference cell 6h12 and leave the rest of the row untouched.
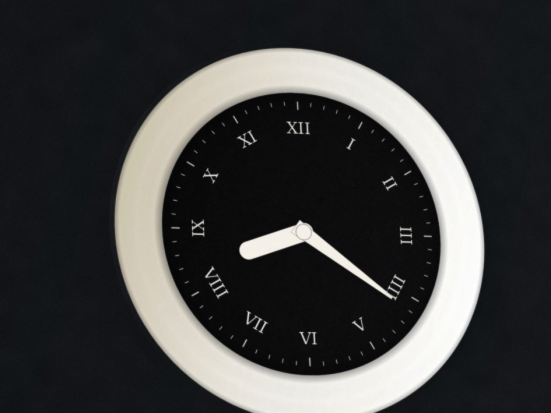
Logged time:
8h21
